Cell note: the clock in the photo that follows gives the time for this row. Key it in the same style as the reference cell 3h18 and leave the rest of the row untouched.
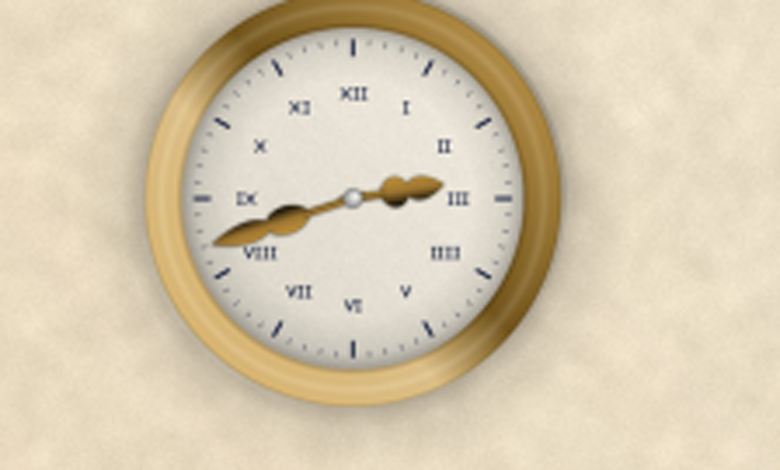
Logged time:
2h42
